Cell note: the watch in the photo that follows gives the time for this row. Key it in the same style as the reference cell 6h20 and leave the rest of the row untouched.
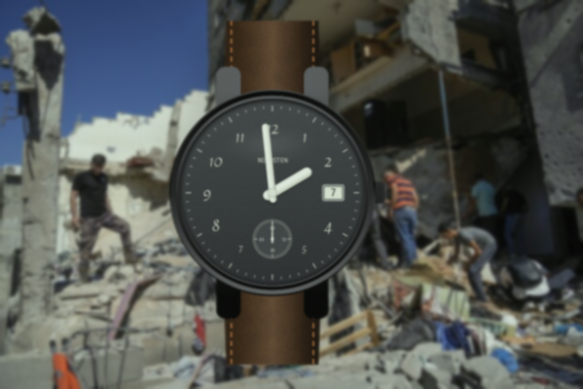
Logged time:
1h59
